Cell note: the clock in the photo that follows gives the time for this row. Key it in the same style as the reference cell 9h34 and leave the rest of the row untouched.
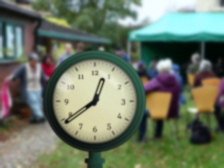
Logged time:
12h39
